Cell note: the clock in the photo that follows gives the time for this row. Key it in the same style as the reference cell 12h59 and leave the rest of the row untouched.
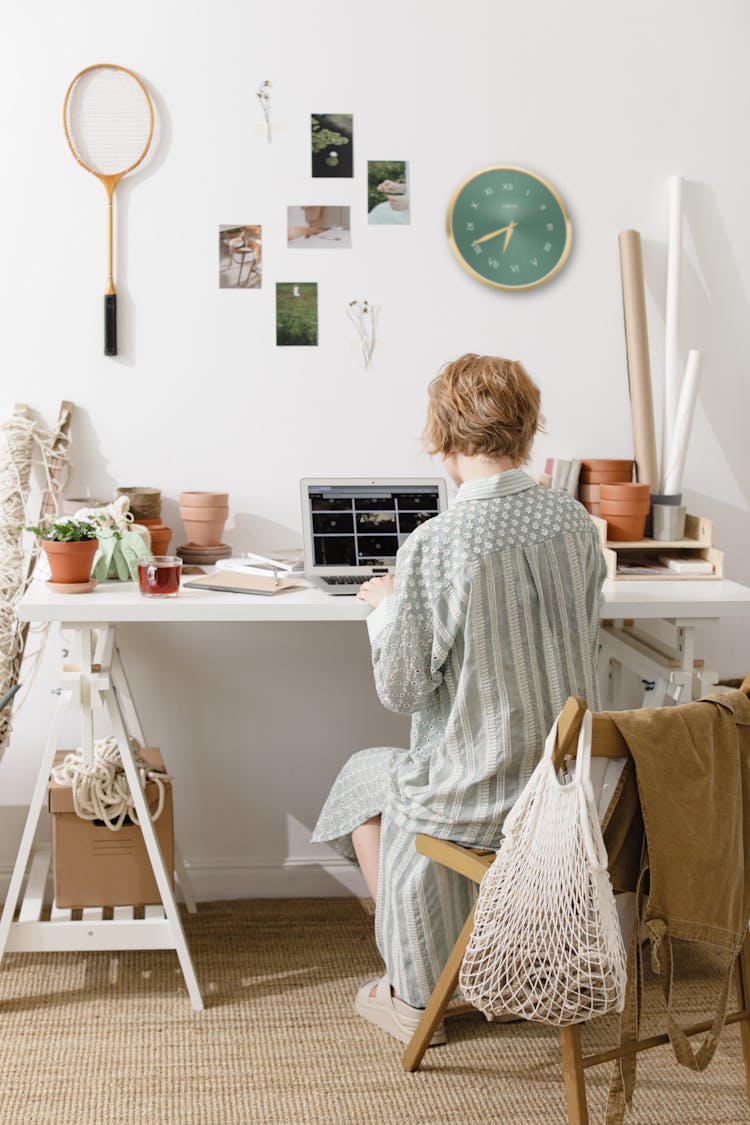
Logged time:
6h41
